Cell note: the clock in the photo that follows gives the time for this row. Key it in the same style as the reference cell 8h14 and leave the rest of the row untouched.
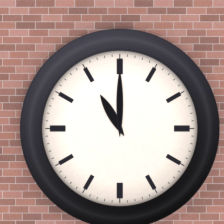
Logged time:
11h00
